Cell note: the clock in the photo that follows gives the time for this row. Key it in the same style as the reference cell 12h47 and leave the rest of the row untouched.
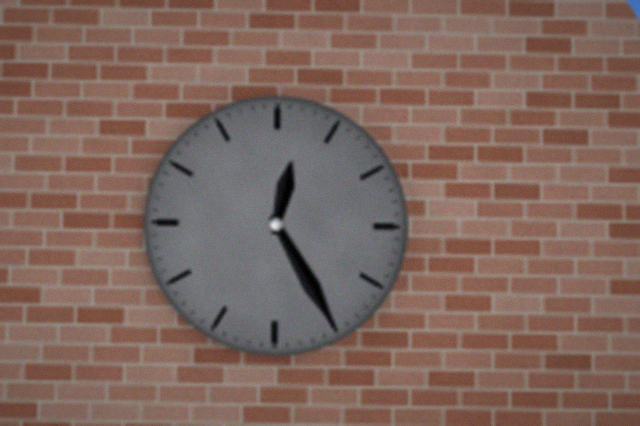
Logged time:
12h25
